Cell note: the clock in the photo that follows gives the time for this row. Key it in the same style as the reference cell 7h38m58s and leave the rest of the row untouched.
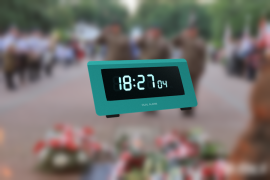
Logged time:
18h27m04s
